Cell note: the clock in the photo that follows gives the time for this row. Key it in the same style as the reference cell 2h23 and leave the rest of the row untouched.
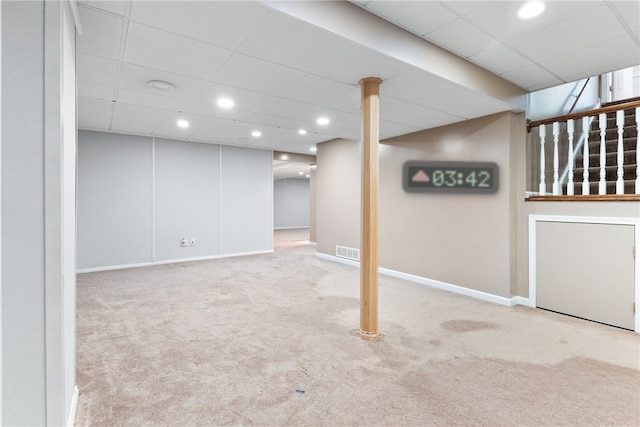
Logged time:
3h42
